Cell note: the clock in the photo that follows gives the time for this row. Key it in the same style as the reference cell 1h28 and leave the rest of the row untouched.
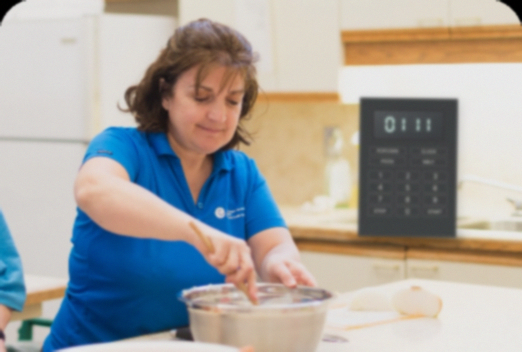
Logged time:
1h11
